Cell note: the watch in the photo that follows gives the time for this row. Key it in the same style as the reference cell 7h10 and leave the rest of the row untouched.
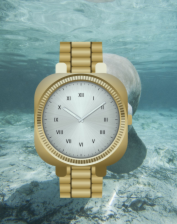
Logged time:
10h09
